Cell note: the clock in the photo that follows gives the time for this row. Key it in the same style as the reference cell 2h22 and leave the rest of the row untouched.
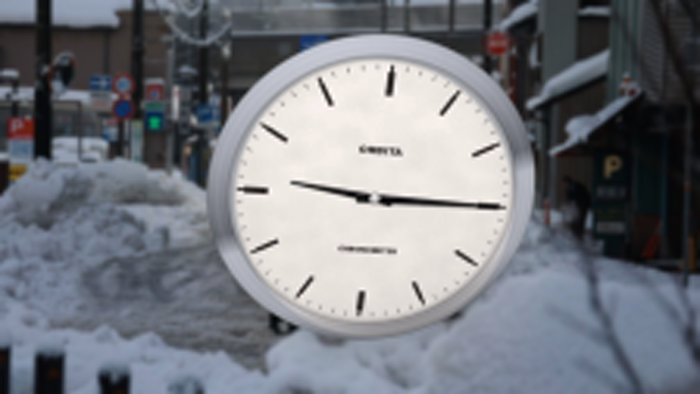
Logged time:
9h15
